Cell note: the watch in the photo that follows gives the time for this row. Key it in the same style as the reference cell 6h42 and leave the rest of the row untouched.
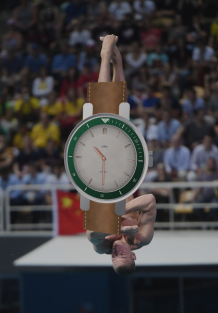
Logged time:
10h30
